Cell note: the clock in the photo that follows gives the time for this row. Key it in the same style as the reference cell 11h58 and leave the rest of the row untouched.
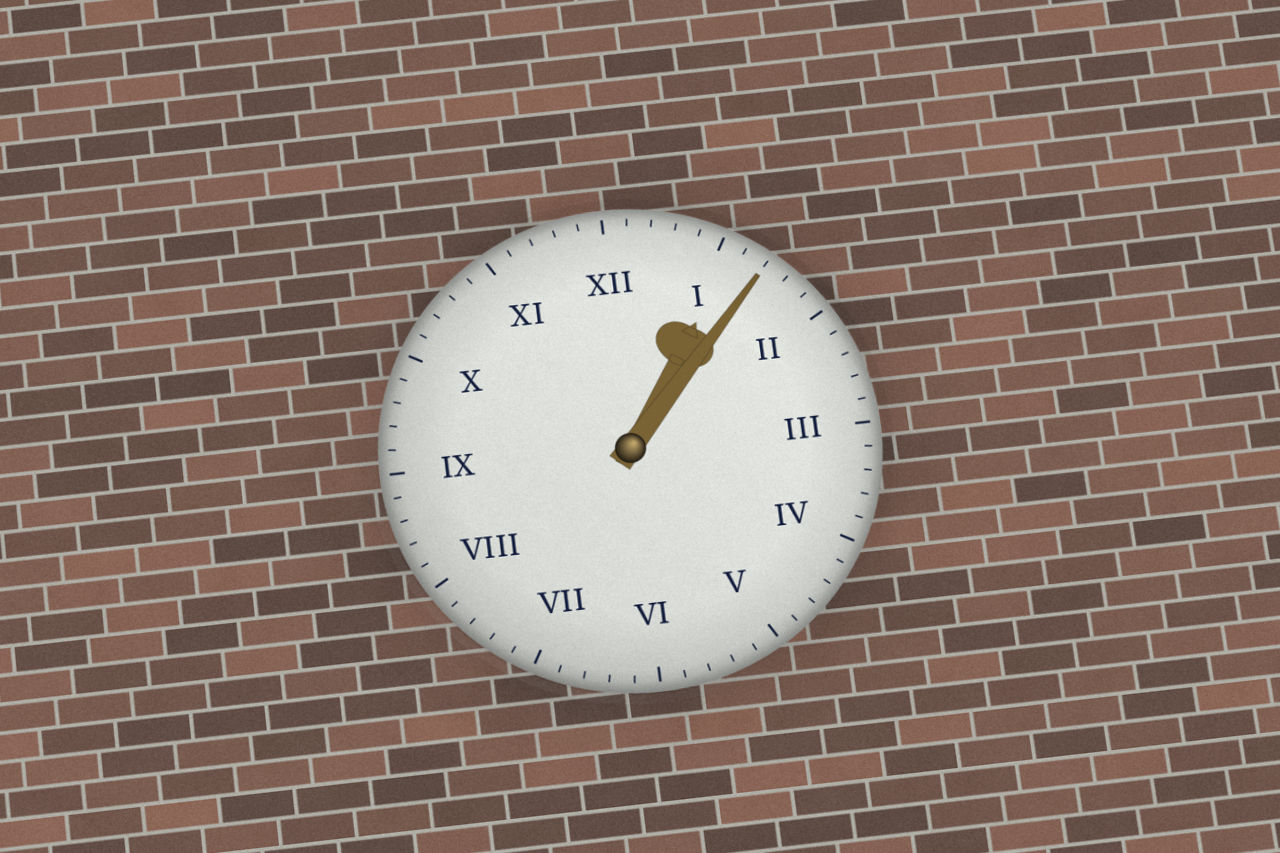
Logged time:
1h07
